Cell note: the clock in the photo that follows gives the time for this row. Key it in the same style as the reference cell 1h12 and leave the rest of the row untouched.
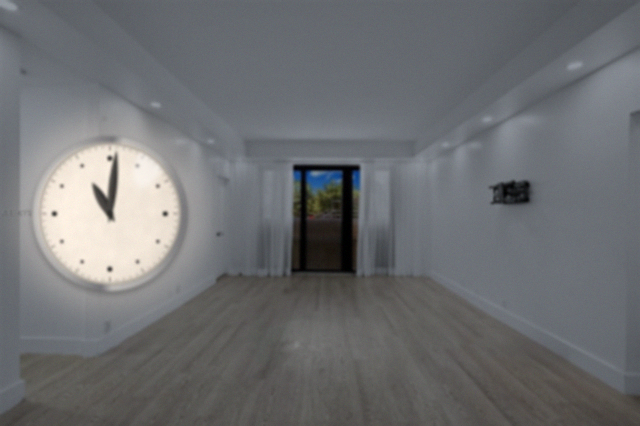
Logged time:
11h01
